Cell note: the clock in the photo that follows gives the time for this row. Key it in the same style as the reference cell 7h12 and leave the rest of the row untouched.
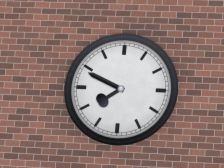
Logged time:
7h49
